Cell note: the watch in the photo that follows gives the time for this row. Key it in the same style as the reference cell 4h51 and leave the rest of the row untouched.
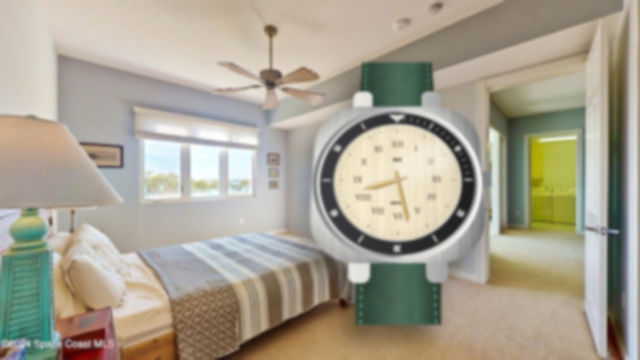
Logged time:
8h28
